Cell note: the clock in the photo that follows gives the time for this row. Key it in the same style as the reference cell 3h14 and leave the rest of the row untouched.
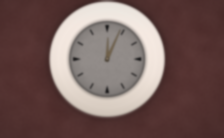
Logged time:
12h04
